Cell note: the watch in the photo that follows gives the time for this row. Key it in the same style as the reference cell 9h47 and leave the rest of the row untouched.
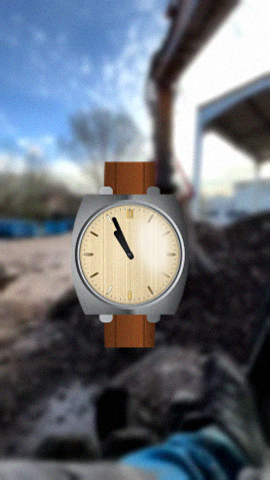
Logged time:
10h56
